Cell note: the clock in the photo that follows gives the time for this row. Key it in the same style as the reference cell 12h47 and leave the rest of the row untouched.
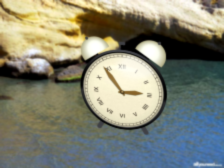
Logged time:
2h54
